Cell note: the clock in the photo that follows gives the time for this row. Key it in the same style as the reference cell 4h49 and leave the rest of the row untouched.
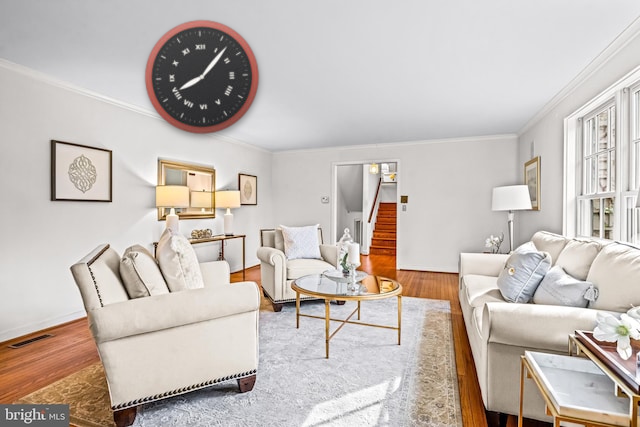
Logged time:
8h07
